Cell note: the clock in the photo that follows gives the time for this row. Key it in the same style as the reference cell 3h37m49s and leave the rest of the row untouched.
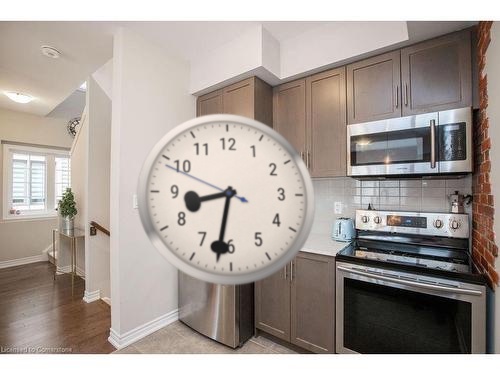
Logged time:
8h31m49s
